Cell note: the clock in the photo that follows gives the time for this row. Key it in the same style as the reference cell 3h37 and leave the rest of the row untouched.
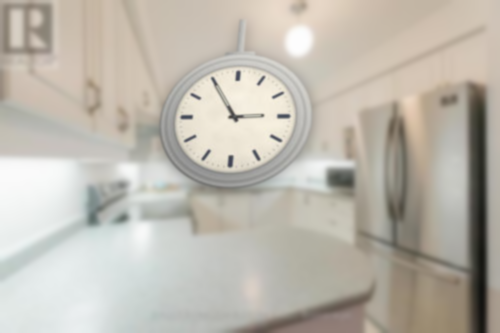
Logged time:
2h55
